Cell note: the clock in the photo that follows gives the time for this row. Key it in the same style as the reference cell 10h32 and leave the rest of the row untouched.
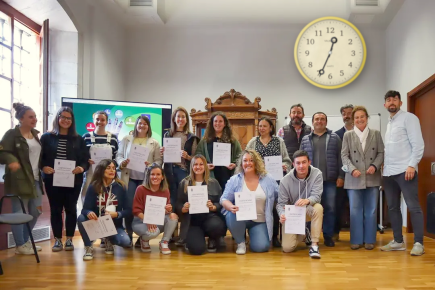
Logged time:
12h34
